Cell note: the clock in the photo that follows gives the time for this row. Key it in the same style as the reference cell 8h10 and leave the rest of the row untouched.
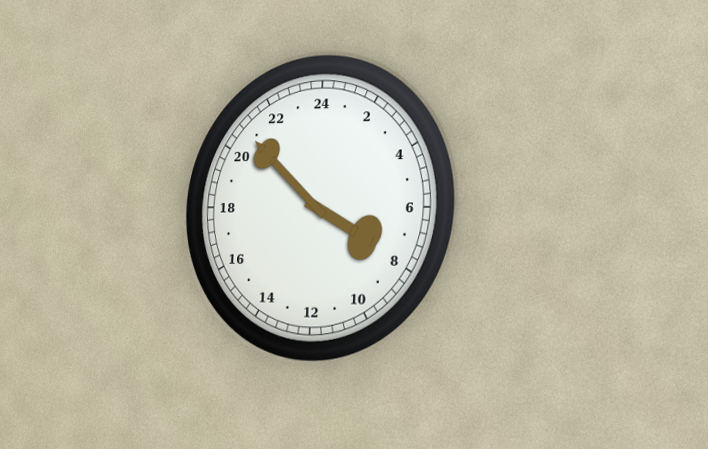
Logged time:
7h52
